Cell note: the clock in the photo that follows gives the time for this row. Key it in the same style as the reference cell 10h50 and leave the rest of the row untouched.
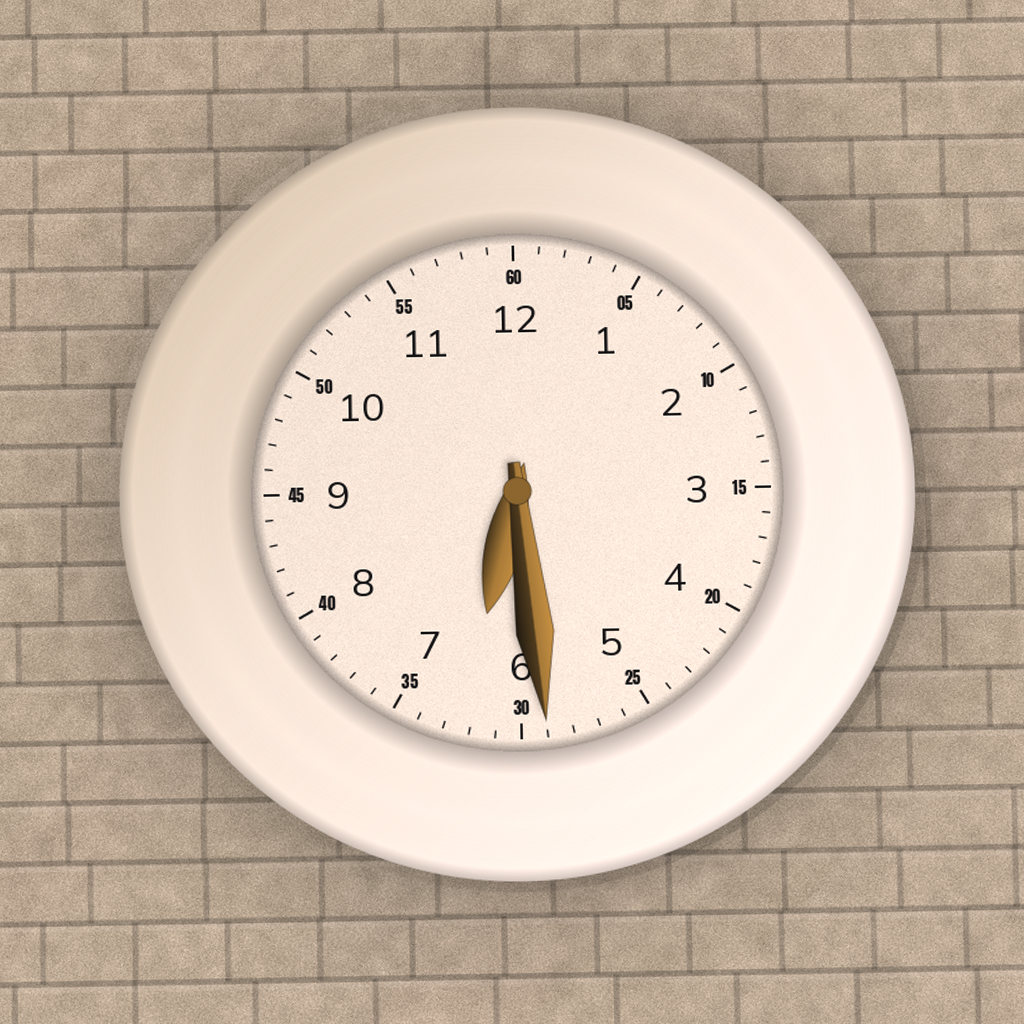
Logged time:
6h29
